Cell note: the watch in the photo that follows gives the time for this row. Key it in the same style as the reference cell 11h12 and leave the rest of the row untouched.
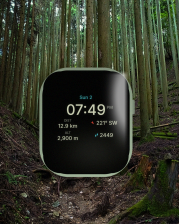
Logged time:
7h49
